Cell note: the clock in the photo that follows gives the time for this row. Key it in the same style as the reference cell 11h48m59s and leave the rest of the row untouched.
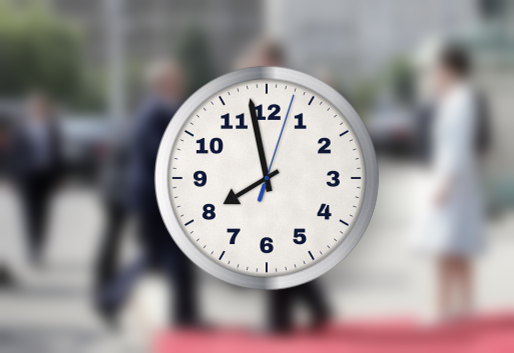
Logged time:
7h58m03s
